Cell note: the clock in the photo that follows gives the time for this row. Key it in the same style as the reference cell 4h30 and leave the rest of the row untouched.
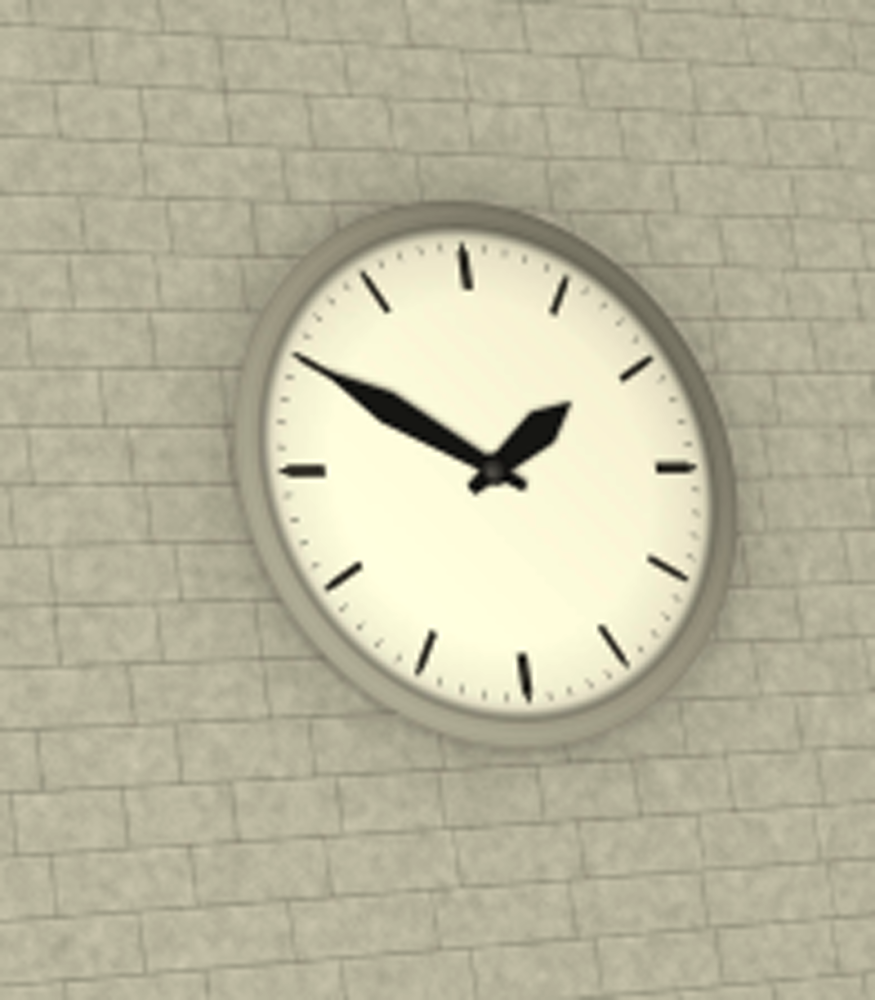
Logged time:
1h50
